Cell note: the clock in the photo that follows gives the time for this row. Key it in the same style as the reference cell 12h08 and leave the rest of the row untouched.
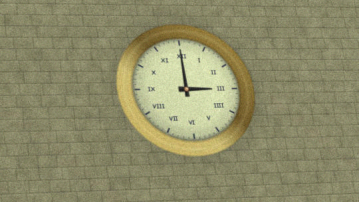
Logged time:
3h00
